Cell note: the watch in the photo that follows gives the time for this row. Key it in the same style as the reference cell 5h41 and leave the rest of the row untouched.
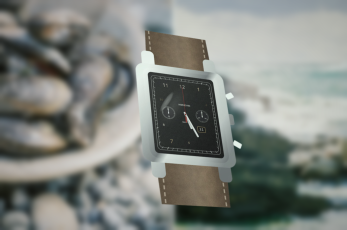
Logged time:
5h26
